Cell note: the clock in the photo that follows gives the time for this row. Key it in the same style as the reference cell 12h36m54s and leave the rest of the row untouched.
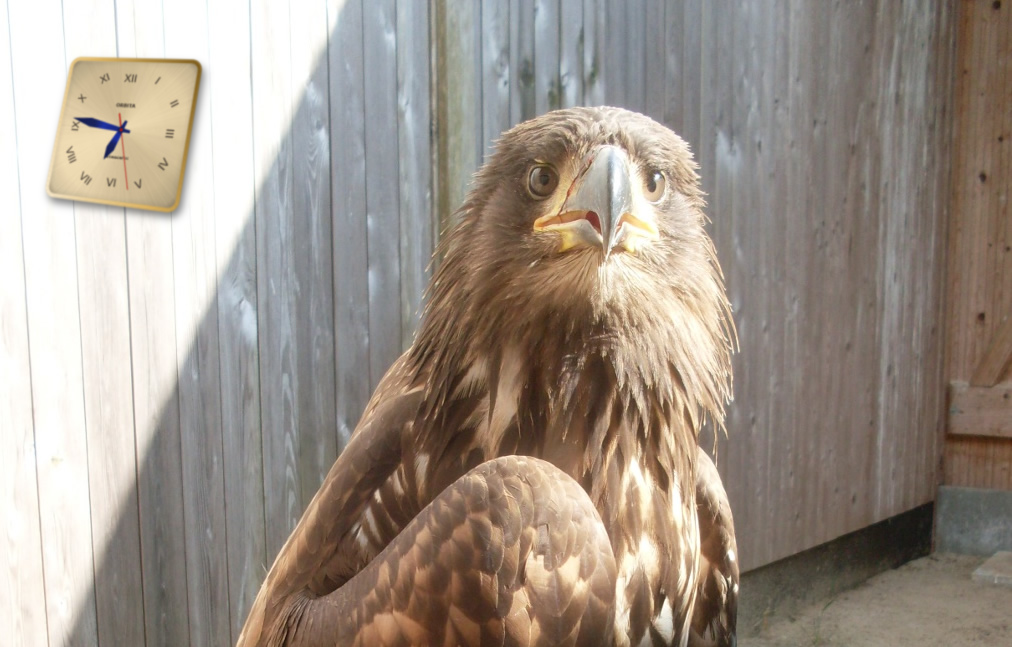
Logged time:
6h46m27s
